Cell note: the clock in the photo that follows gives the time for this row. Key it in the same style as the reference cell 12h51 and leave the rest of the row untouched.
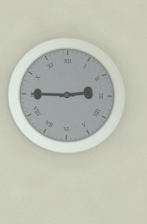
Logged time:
2h45
